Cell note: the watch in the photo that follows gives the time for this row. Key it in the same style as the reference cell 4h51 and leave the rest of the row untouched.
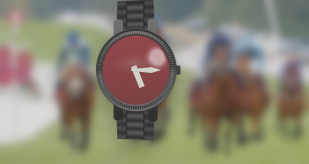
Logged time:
5h15
